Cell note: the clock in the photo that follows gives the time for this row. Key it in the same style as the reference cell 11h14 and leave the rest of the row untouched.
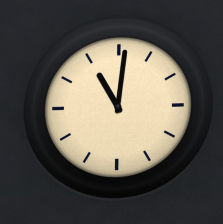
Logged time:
11h01
